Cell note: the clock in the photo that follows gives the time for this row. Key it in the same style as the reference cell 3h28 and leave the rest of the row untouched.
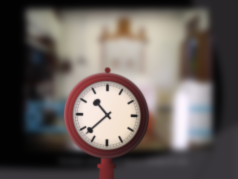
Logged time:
10h38
